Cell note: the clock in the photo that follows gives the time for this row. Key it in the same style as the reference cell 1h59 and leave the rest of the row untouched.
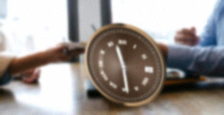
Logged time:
11h29
